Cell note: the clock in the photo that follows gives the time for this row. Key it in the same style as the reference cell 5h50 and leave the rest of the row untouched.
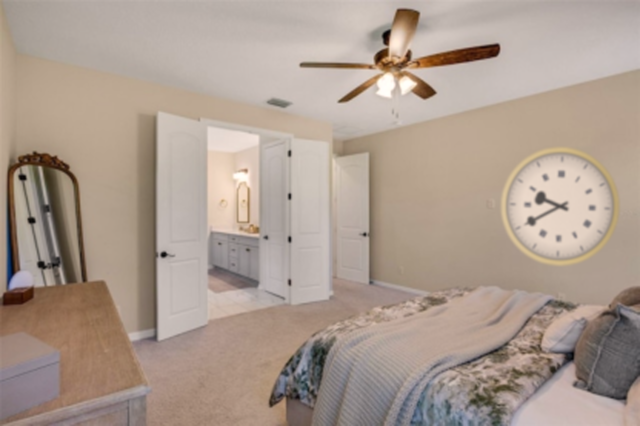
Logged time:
9h40
